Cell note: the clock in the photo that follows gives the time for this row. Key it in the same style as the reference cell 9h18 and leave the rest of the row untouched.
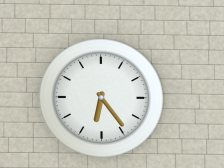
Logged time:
6h24
